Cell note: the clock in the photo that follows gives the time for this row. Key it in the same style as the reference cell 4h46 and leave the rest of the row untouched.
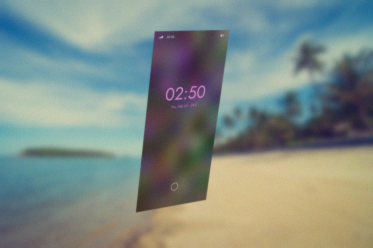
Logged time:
2h50
